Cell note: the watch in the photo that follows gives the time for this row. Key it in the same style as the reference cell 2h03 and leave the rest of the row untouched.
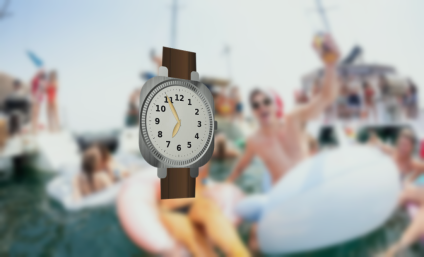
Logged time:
6h55
